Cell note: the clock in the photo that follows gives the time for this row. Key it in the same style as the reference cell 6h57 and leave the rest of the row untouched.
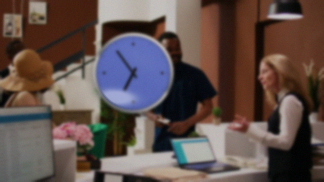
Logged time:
6h54
